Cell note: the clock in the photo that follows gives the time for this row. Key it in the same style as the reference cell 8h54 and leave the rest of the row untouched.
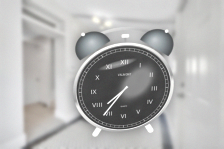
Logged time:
7h36
